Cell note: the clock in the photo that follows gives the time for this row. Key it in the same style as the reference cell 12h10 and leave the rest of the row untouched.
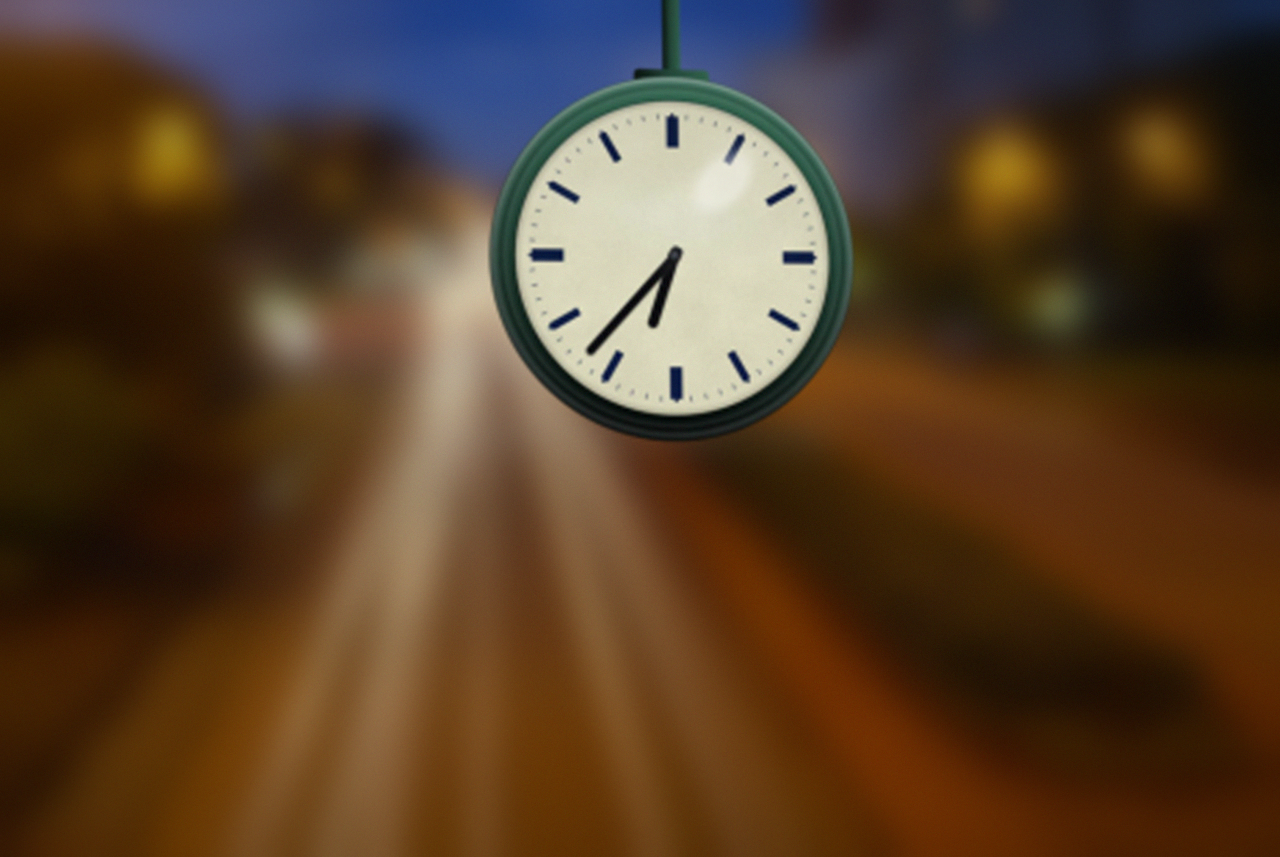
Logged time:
6h37
